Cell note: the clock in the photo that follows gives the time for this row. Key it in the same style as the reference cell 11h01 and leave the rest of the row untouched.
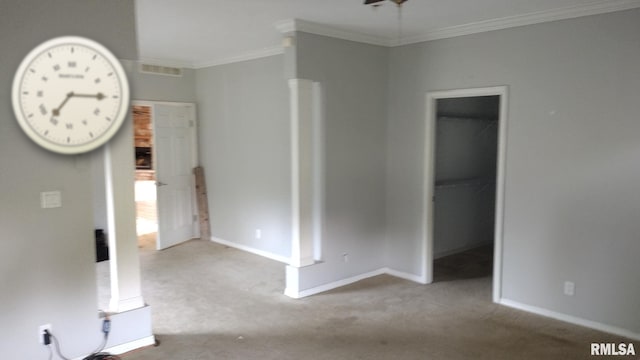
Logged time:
7h15
